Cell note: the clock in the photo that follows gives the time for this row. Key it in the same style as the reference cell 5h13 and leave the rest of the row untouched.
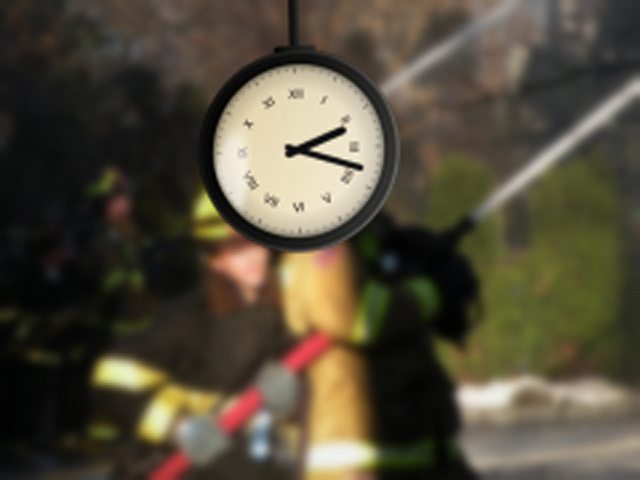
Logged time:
2h18
